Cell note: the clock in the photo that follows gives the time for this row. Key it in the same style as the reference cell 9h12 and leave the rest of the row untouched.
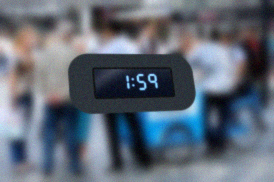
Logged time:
1h59
